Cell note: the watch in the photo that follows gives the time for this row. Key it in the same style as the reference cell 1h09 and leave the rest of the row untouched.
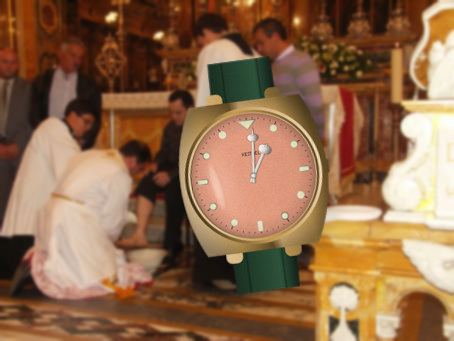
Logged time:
1h01
